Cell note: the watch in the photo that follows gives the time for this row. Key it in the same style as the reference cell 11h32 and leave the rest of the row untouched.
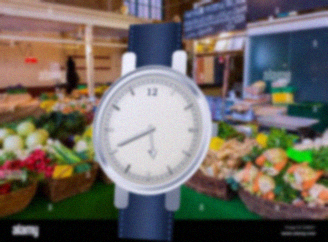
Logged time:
5h41
